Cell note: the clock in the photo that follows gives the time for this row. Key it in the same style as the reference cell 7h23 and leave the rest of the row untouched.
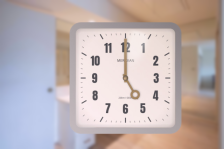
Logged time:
5h00
